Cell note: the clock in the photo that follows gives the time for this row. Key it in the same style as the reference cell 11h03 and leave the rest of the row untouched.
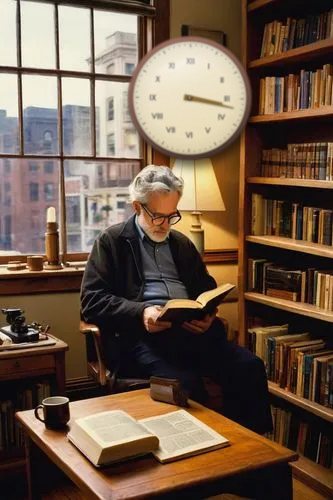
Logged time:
3h17
